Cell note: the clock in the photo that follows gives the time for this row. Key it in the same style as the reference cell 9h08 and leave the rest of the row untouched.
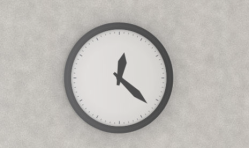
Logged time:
12h22
